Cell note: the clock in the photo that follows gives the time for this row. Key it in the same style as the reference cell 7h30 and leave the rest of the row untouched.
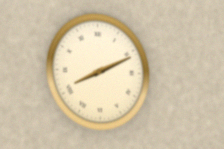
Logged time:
8h11
